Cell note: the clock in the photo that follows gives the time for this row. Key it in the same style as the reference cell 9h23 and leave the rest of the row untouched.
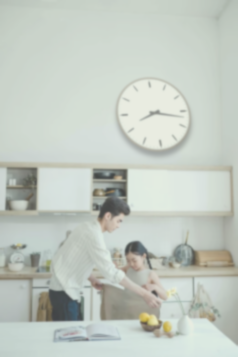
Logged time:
8h17
